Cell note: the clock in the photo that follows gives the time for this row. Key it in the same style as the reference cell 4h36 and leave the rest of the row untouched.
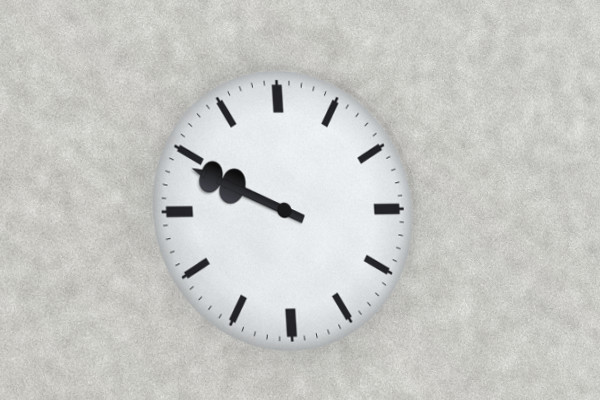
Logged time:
9h49
